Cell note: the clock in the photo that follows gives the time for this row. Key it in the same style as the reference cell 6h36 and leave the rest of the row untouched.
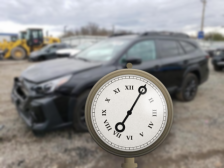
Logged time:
7h05
